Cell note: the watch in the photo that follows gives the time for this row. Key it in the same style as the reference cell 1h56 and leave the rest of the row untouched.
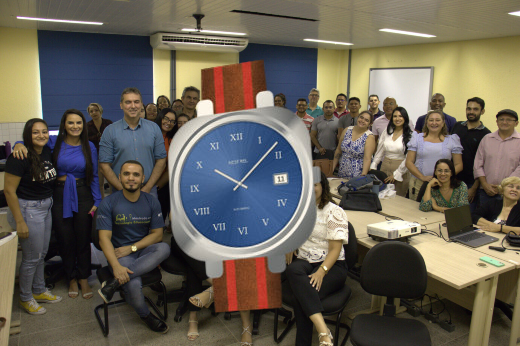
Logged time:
10h08
